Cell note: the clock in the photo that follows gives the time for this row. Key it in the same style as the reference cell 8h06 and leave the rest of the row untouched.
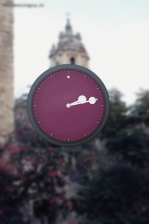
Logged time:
2h13
